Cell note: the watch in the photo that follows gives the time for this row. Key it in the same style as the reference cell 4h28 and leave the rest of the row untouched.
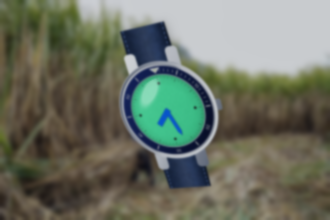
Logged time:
7h27
